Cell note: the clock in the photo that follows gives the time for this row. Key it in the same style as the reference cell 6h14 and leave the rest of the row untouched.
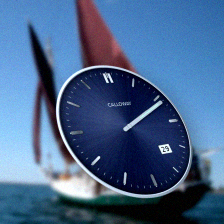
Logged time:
2h11
